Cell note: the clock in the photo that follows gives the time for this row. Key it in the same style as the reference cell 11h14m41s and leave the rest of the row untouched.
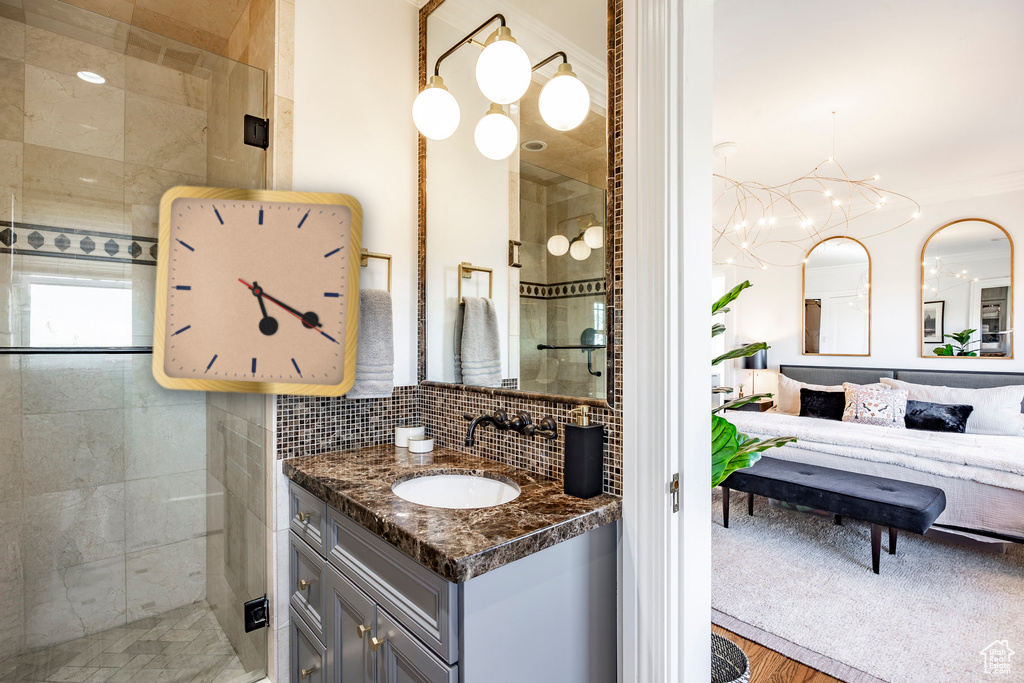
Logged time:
5h19m20s
